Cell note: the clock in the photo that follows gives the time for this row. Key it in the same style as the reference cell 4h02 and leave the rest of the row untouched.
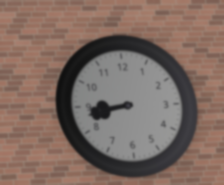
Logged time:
8h43
